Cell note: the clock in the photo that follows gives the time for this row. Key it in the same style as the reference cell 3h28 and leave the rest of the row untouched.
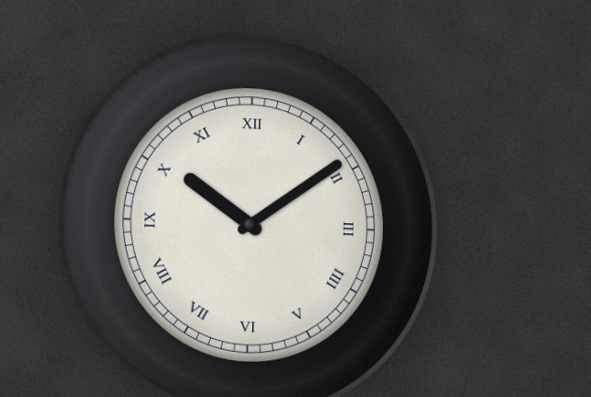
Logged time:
10h09
